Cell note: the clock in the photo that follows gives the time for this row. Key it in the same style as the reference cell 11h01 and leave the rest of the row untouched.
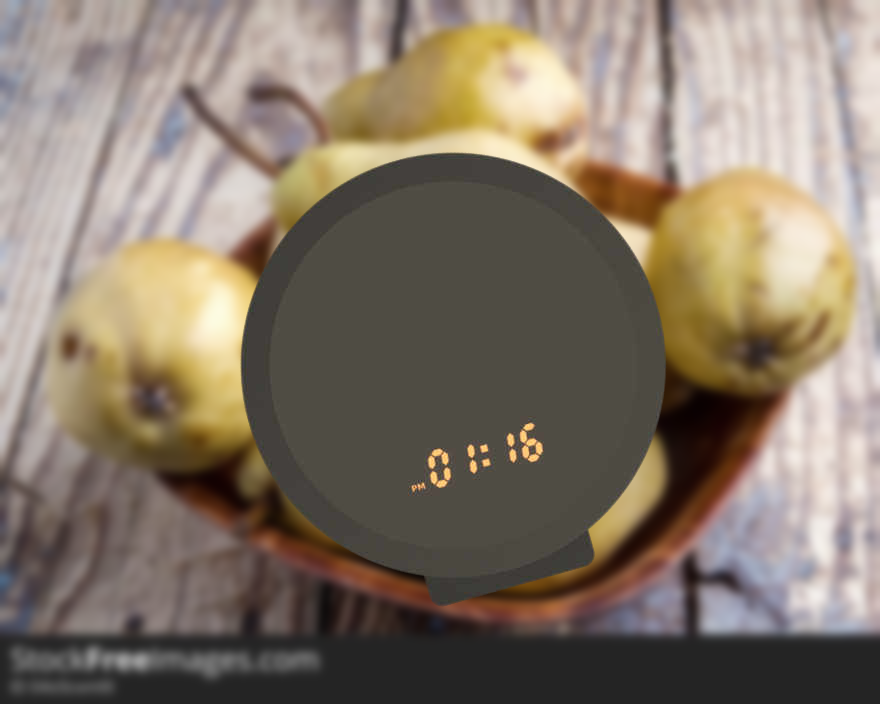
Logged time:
1h16
